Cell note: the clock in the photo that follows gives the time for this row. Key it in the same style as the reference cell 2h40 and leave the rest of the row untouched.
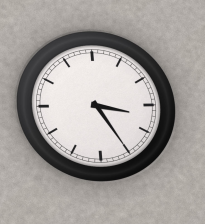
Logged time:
3h25
